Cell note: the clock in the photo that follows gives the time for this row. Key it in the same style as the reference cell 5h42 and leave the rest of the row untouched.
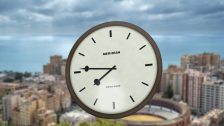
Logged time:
7h46
